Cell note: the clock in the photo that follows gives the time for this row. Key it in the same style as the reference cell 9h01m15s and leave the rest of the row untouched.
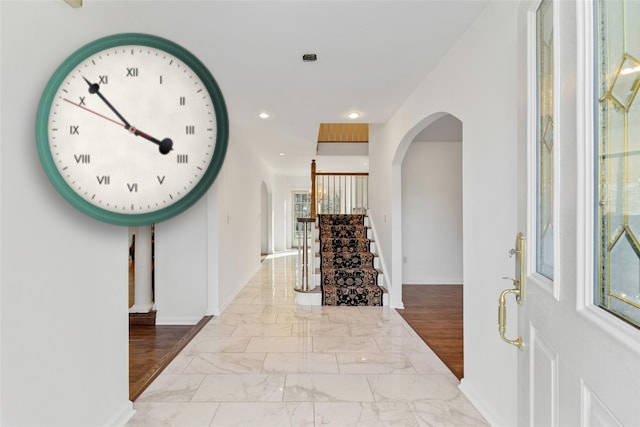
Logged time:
3h52m49s
